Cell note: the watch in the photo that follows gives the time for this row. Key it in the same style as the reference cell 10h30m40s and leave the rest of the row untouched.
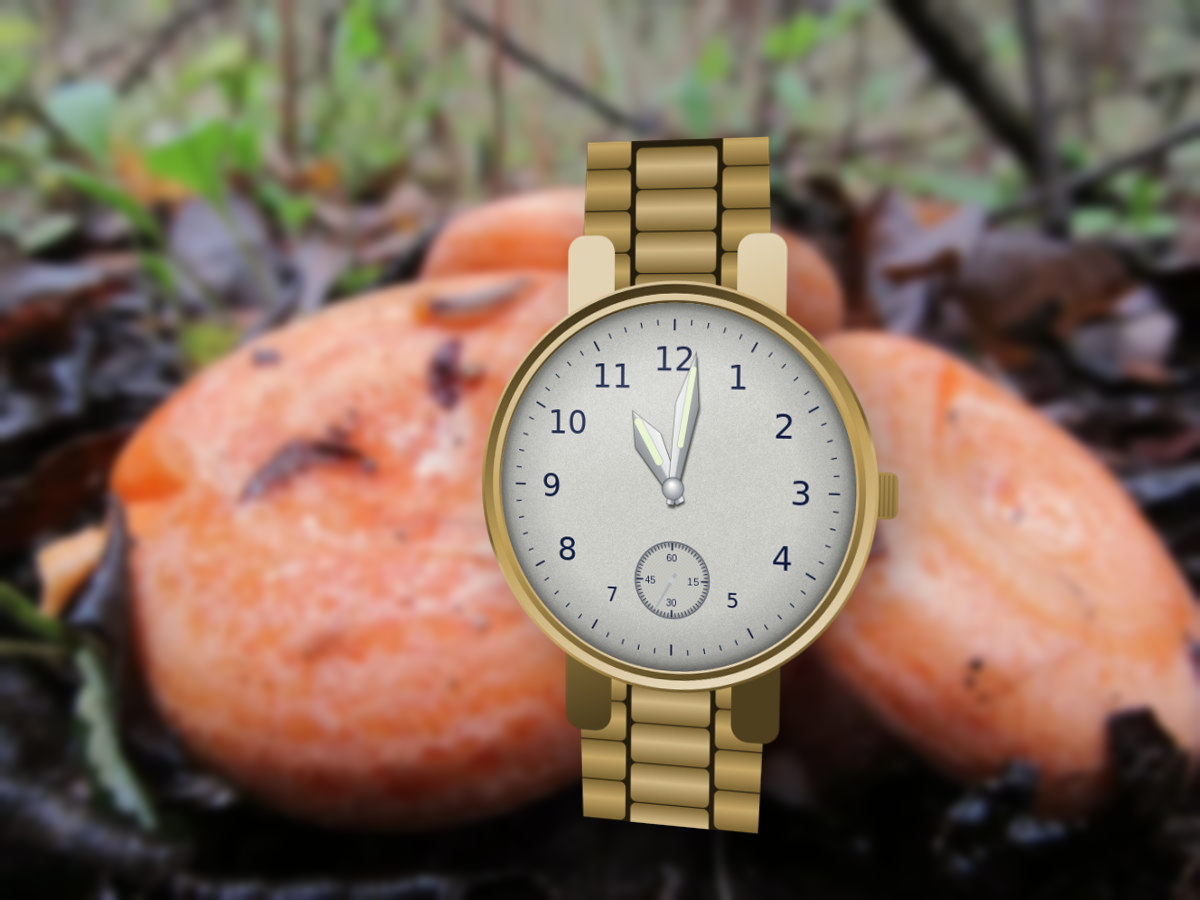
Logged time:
11h01m35s
